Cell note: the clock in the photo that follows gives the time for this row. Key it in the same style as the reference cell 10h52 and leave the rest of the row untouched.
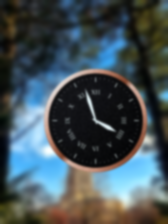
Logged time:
3h57
